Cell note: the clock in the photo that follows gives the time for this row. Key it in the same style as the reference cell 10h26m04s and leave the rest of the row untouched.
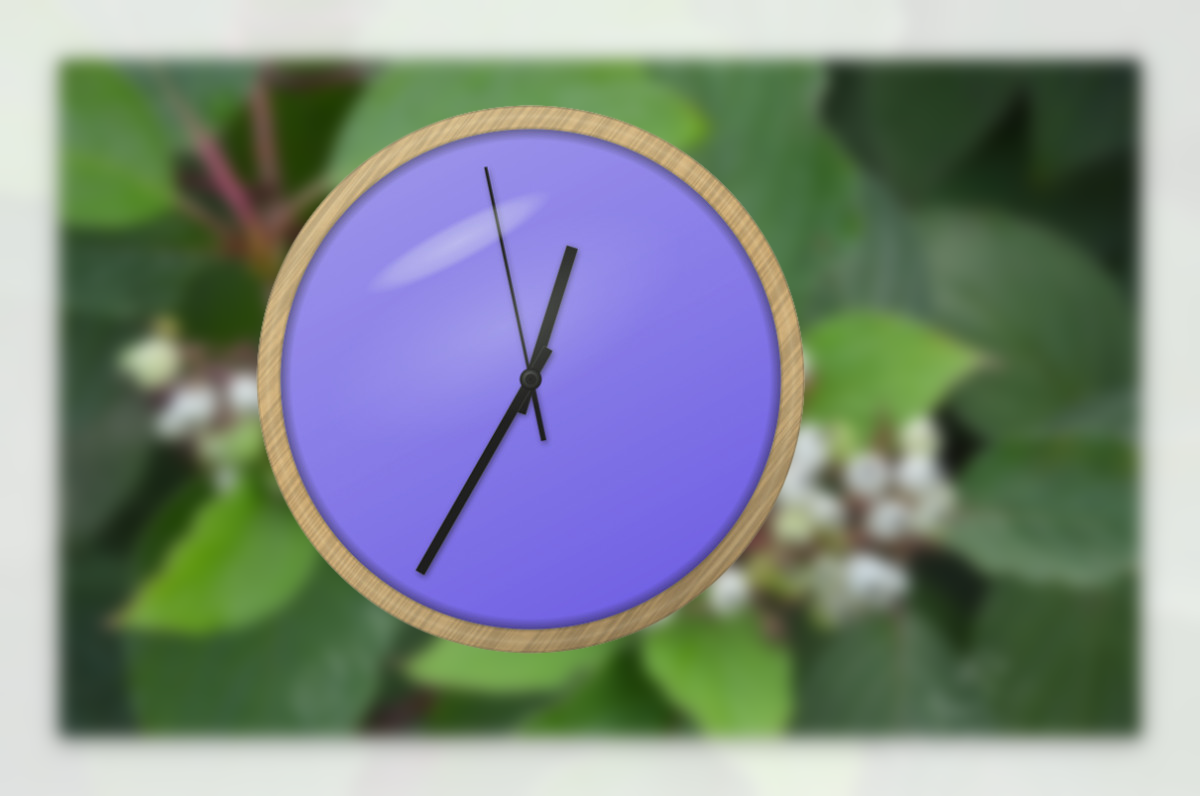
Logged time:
12h34m58s
